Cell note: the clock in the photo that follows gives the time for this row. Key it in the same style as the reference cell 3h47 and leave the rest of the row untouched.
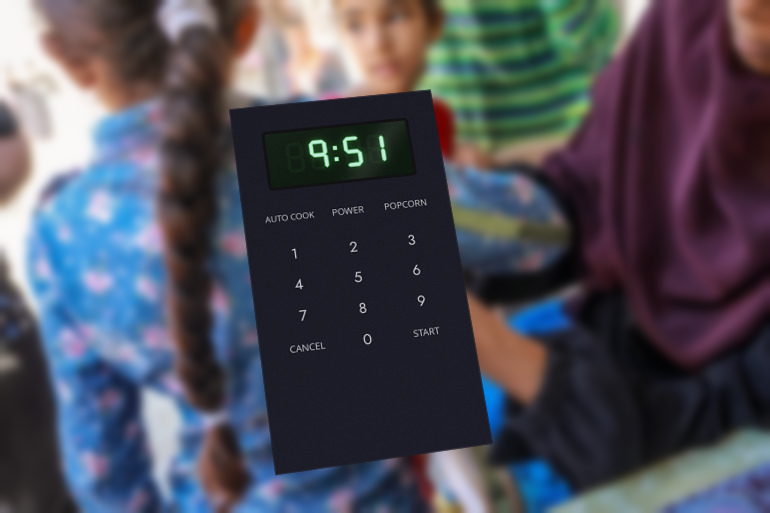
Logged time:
9h51
